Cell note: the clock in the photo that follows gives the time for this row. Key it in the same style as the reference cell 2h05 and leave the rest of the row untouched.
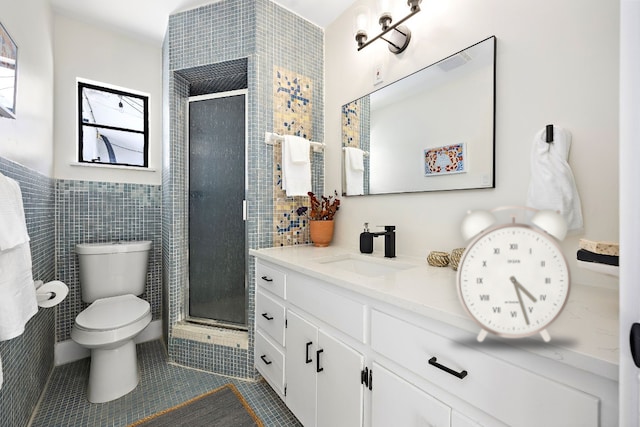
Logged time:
4h27
